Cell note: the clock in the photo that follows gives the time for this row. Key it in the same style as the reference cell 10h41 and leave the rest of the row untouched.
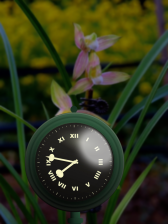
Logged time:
7h47
